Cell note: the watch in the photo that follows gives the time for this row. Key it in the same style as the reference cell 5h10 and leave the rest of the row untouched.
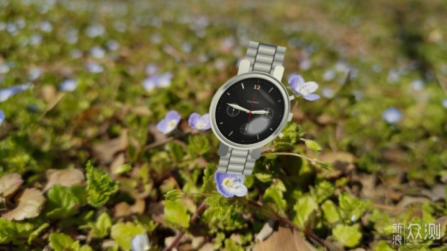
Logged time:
2h47
